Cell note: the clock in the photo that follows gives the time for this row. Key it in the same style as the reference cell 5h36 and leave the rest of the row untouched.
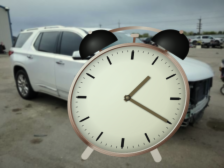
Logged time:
1h20
